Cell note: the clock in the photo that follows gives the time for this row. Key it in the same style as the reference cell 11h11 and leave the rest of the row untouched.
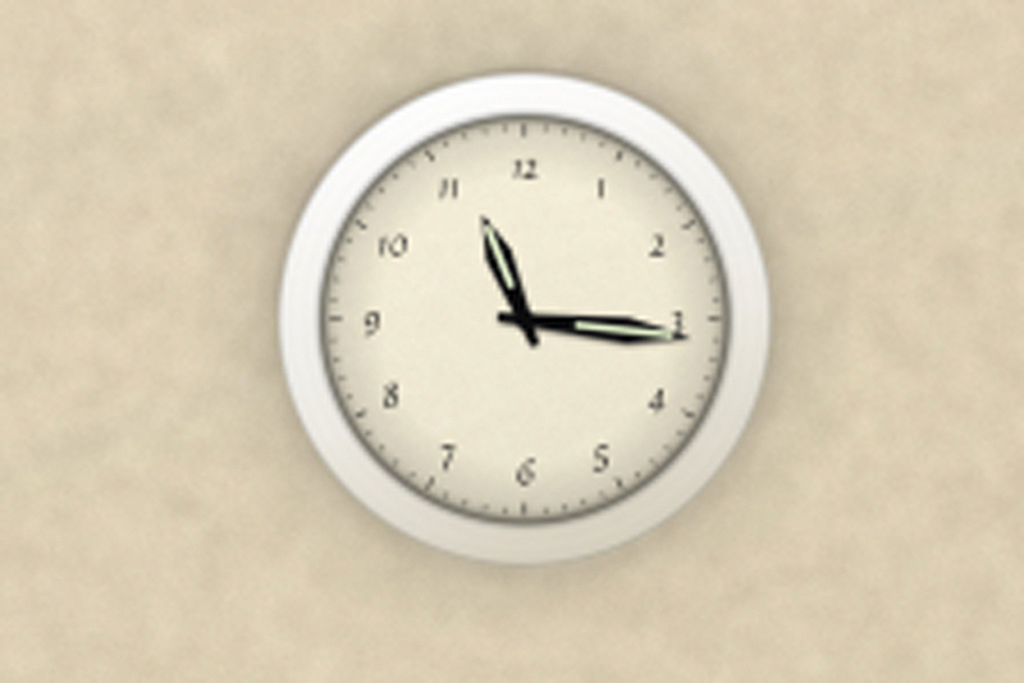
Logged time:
11h16
